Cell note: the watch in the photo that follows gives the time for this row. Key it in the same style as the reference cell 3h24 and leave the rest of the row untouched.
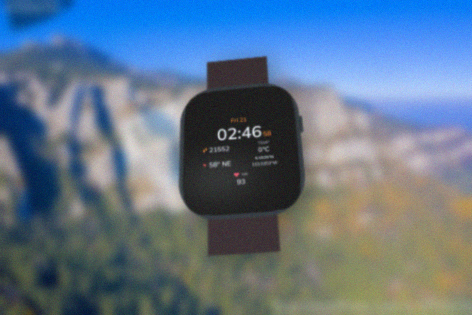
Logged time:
2h46
